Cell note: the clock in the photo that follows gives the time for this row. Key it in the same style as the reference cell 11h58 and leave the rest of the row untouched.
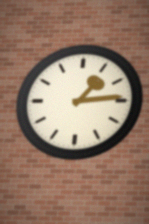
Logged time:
1h14
